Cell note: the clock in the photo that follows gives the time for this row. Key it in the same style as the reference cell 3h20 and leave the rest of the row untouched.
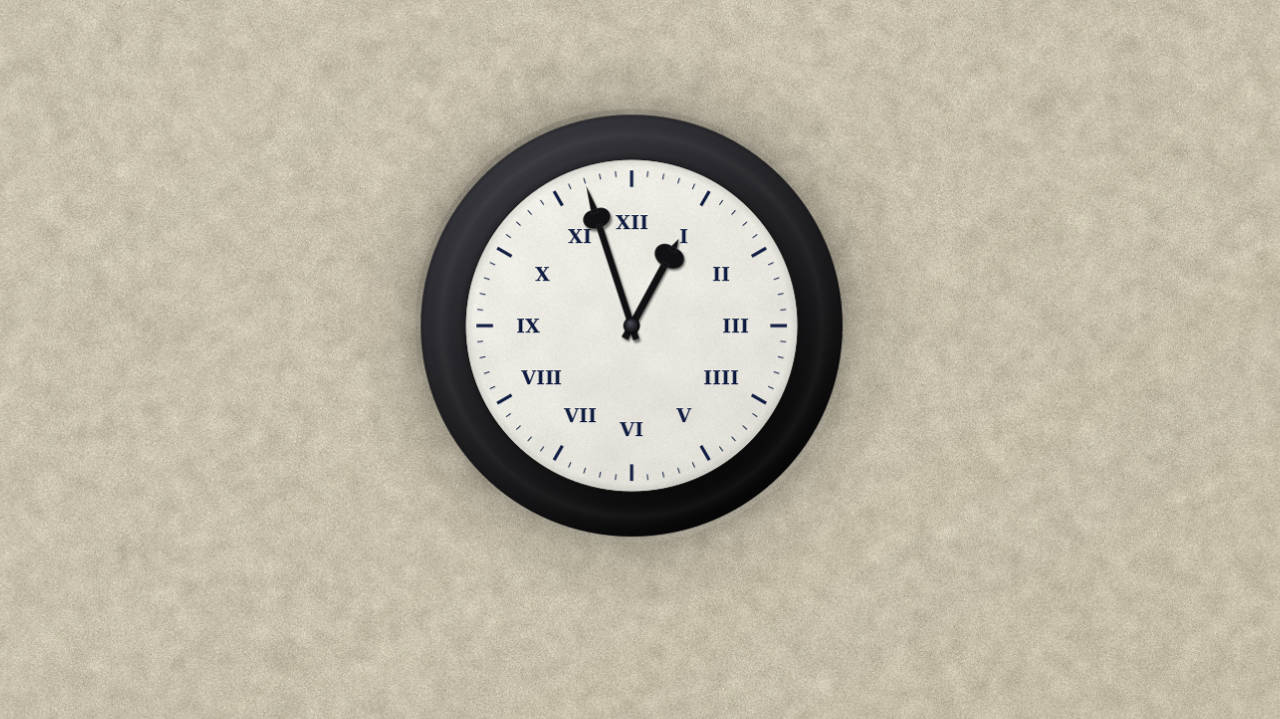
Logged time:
12h57
